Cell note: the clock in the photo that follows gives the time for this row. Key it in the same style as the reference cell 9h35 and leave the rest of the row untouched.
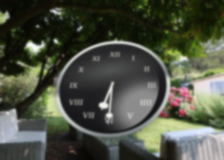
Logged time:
6h30
